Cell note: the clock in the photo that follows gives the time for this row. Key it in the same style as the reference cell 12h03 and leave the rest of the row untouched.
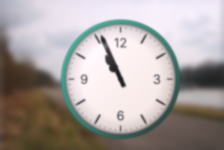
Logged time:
10h56
